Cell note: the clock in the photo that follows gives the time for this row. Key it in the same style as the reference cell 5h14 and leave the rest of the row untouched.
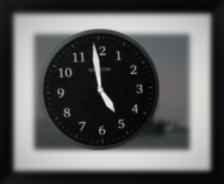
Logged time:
4h59
